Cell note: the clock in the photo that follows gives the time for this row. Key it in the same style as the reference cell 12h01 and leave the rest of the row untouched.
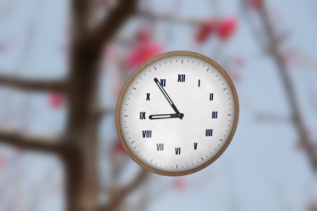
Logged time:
8h54
